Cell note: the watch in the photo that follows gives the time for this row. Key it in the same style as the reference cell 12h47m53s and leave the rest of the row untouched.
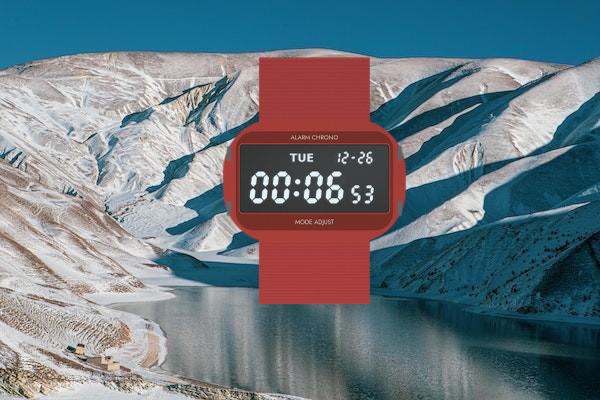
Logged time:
0h06m53s
